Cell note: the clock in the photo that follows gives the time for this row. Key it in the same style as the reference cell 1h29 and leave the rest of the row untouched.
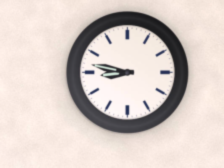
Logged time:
8h47
